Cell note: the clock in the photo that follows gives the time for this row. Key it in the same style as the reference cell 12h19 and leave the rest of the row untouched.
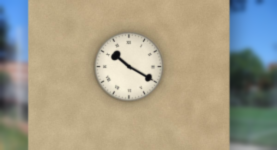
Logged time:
10h20
